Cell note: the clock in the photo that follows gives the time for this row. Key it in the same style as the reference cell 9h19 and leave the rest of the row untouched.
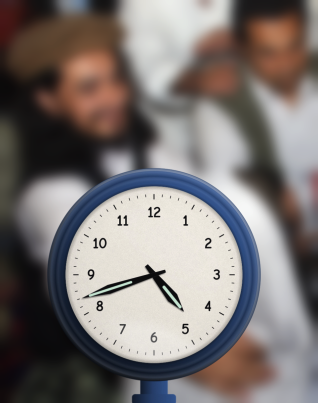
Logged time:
4h42
